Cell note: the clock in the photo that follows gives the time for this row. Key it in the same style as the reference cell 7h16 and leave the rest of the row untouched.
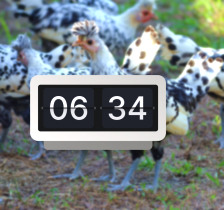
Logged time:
6h34
